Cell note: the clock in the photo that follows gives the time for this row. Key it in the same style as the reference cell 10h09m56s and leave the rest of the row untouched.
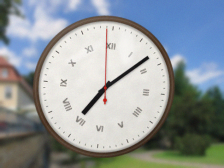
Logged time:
7h07m59s
